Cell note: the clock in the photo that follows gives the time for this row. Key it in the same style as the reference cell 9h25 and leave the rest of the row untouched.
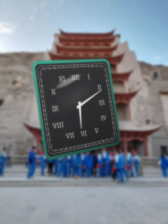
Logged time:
6h11
